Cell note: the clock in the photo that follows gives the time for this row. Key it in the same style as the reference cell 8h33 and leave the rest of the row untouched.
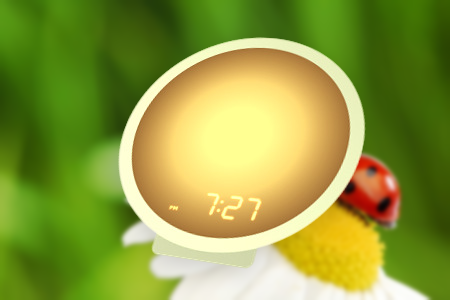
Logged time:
7h27
